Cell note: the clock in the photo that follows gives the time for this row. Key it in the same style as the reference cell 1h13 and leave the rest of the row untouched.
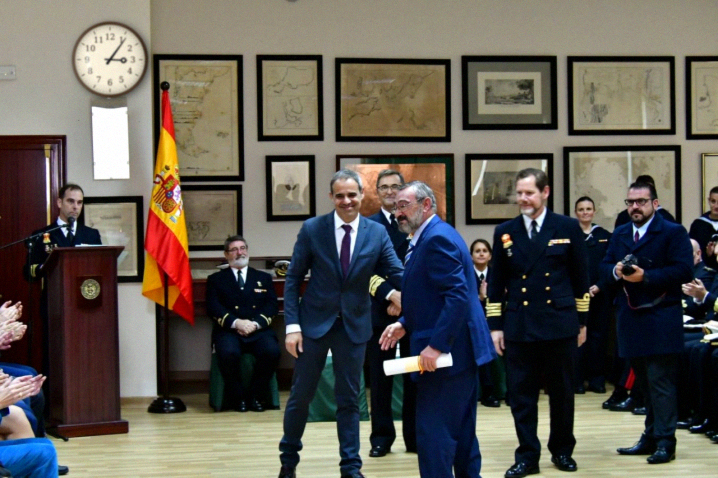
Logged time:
3h06
